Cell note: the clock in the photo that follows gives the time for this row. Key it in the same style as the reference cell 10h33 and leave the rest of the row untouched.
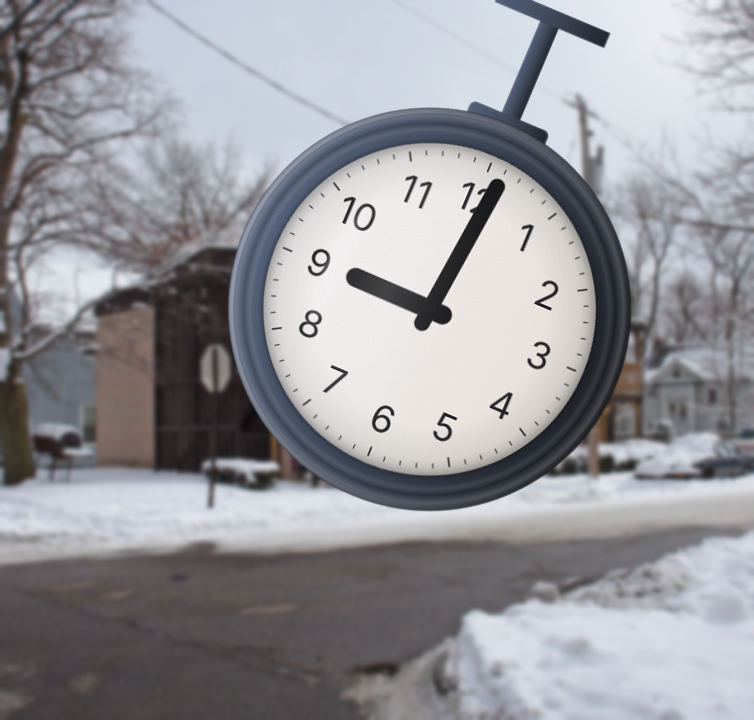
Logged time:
9h01
